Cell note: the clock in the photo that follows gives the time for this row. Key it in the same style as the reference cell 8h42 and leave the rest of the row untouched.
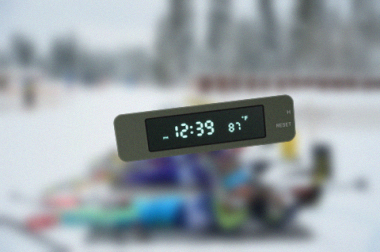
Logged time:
12h39
